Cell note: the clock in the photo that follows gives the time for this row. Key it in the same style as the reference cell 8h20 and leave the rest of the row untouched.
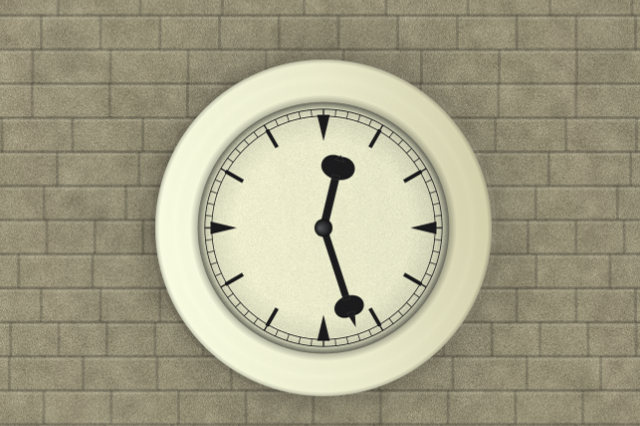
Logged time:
12h27
